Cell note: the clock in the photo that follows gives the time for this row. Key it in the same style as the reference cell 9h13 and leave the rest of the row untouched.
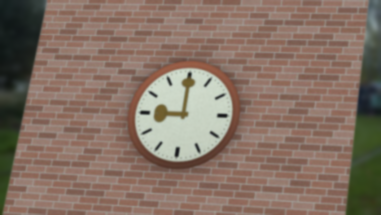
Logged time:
9h00
